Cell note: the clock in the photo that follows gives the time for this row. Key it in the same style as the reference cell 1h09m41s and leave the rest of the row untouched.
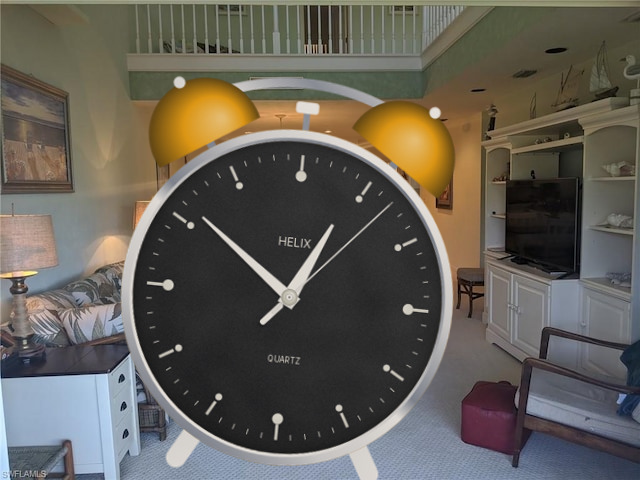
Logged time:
12h51m07s
